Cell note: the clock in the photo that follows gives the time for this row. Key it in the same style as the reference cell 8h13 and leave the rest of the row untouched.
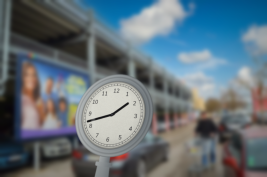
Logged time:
1h42
